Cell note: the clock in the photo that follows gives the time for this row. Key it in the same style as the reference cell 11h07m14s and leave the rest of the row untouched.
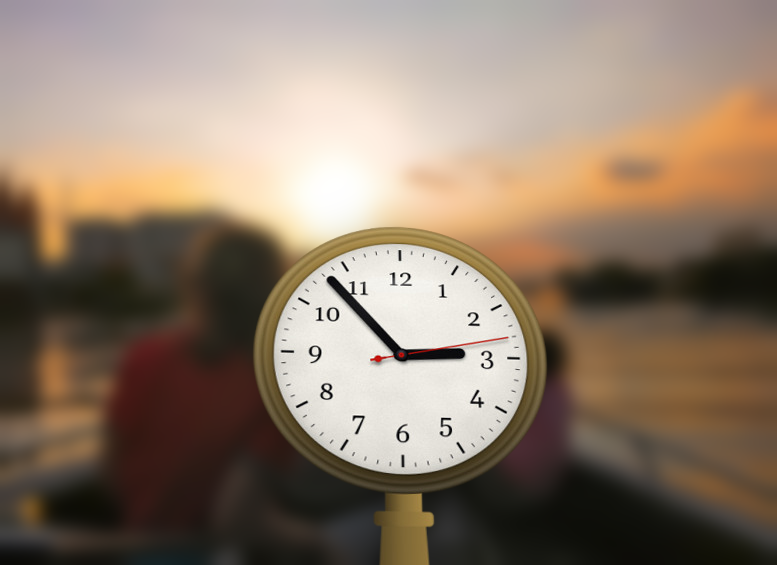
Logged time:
2h53m13s
